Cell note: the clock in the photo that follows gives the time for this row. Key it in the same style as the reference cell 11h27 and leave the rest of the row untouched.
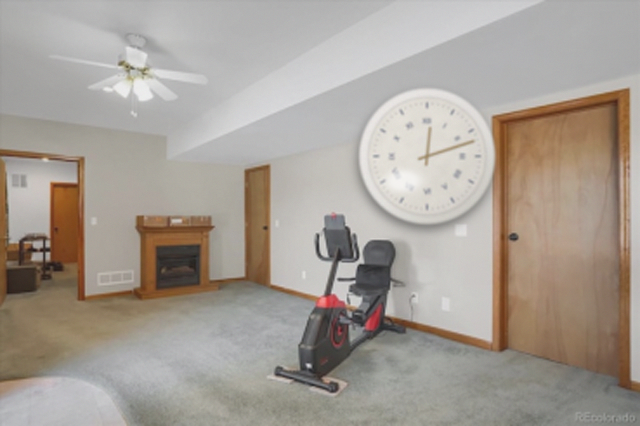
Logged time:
12h12
